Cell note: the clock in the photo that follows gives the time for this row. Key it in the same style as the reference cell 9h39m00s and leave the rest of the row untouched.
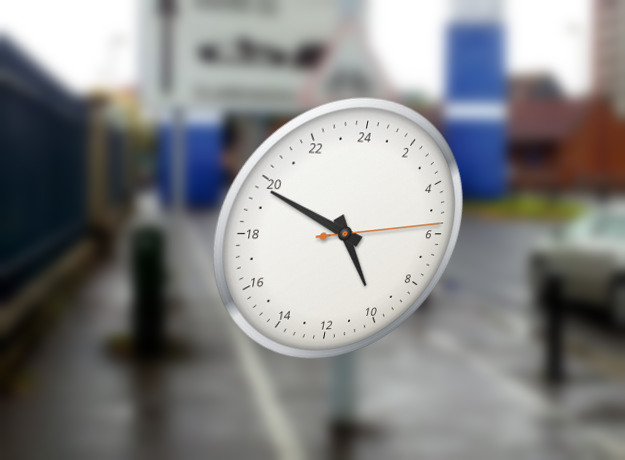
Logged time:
9h49m14s
